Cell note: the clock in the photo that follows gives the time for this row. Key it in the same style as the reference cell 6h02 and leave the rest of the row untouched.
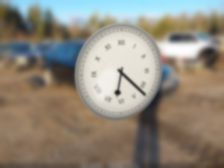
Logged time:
6h22
